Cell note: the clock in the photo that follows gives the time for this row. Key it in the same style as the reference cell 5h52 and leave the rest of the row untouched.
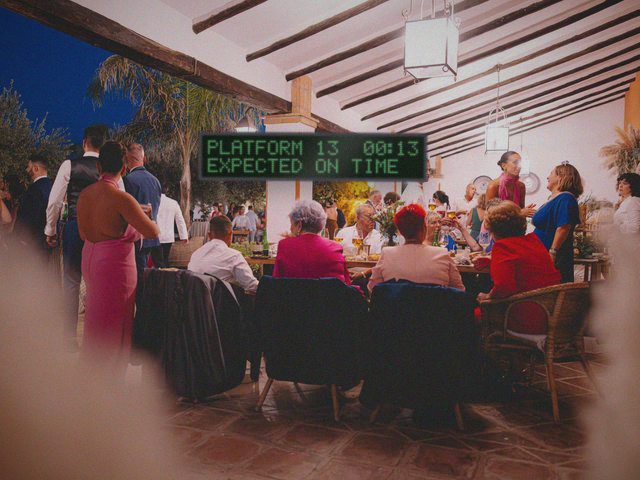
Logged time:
0h13
